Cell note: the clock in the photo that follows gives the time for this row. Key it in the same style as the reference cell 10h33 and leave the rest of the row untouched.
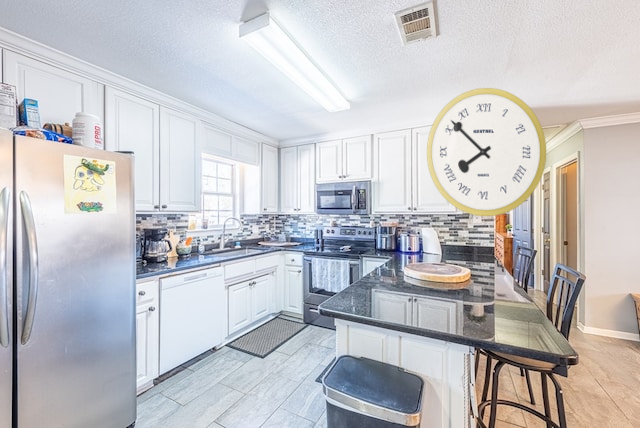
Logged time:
7h52
